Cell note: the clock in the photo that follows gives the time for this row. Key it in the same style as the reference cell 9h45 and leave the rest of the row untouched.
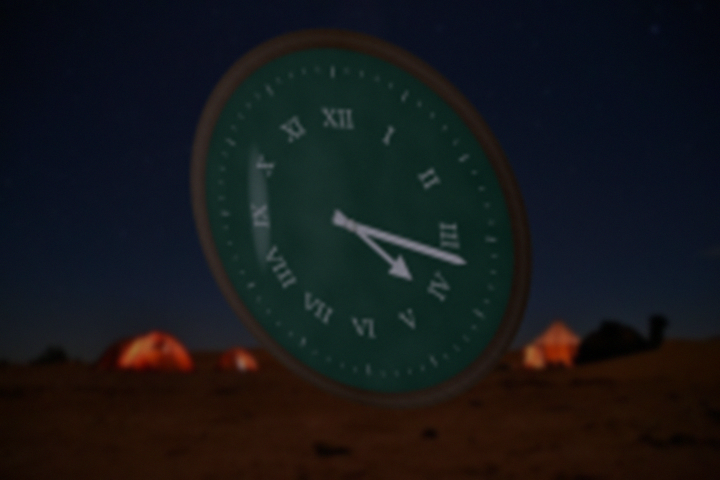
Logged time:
4h17
